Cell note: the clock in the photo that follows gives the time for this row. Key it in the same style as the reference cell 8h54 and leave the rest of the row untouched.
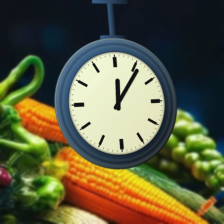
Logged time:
12h06
